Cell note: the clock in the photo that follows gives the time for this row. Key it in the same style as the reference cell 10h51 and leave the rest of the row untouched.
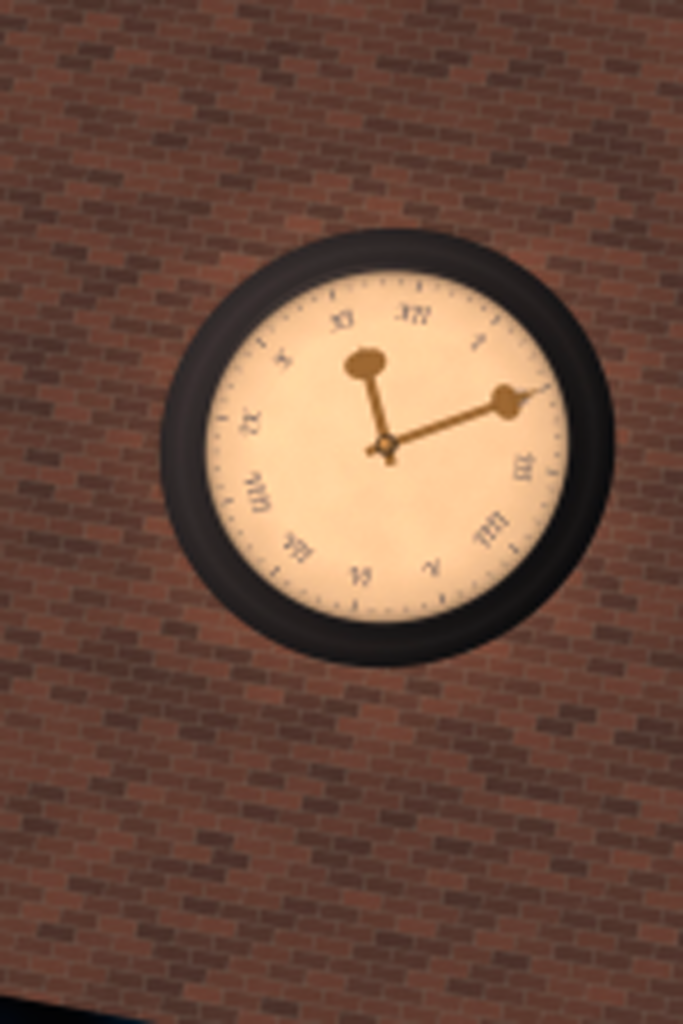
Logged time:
11h10
